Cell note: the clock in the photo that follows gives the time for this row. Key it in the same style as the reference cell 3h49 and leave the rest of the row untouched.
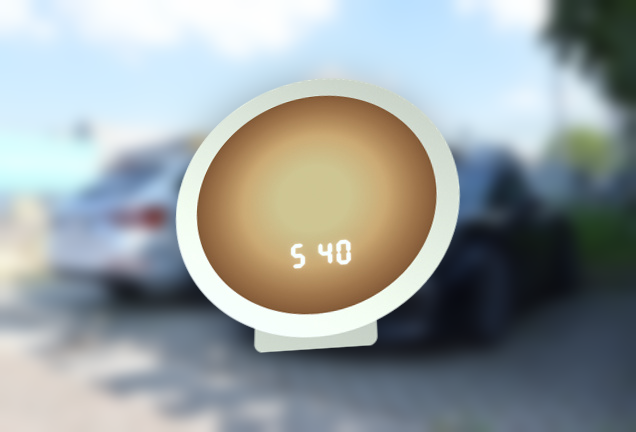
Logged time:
5h40
